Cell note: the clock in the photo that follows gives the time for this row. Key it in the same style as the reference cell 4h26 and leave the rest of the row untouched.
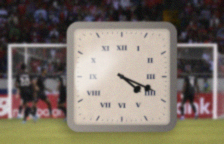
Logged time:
4h19
